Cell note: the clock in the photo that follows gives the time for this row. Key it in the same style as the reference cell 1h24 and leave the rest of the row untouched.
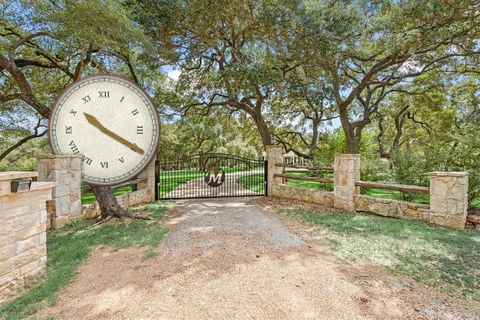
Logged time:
10h20
